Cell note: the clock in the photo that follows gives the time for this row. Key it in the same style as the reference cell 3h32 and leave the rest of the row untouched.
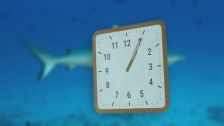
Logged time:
1h05
